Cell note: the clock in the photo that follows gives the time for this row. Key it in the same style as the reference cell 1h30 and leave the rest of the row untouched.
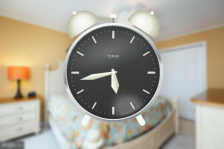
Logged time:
5h43
